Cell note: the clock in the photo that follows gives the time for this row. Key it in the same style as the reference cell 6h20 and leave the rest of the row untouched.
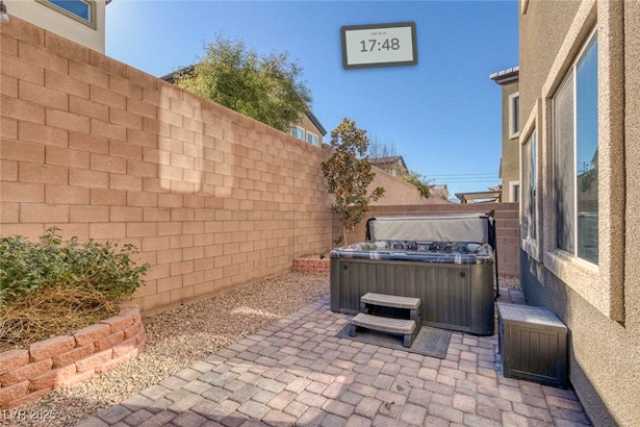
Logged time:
17h48
